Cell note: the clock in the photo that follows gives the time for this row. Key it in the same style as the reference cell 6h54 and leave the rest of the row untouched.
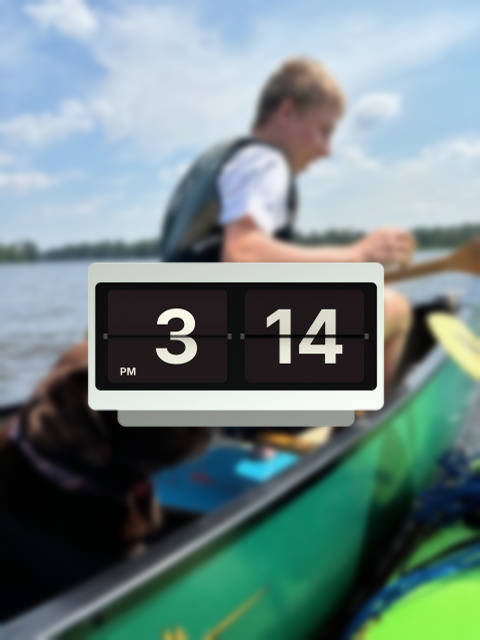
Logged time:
3h14
